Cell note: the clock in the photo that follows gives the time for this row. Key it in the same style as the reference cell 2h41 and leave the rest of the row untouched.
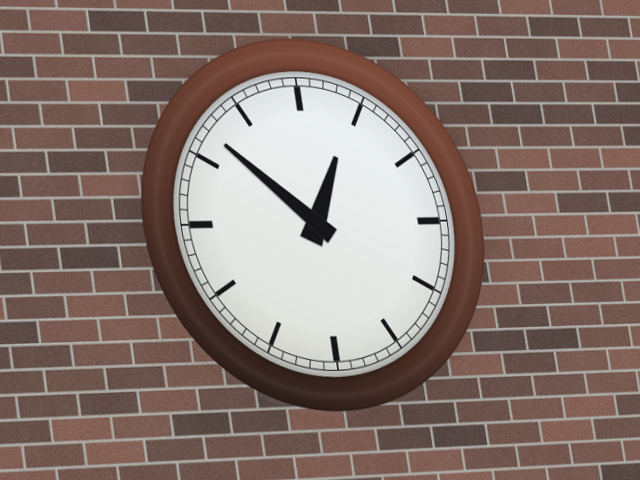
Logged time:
12h52
